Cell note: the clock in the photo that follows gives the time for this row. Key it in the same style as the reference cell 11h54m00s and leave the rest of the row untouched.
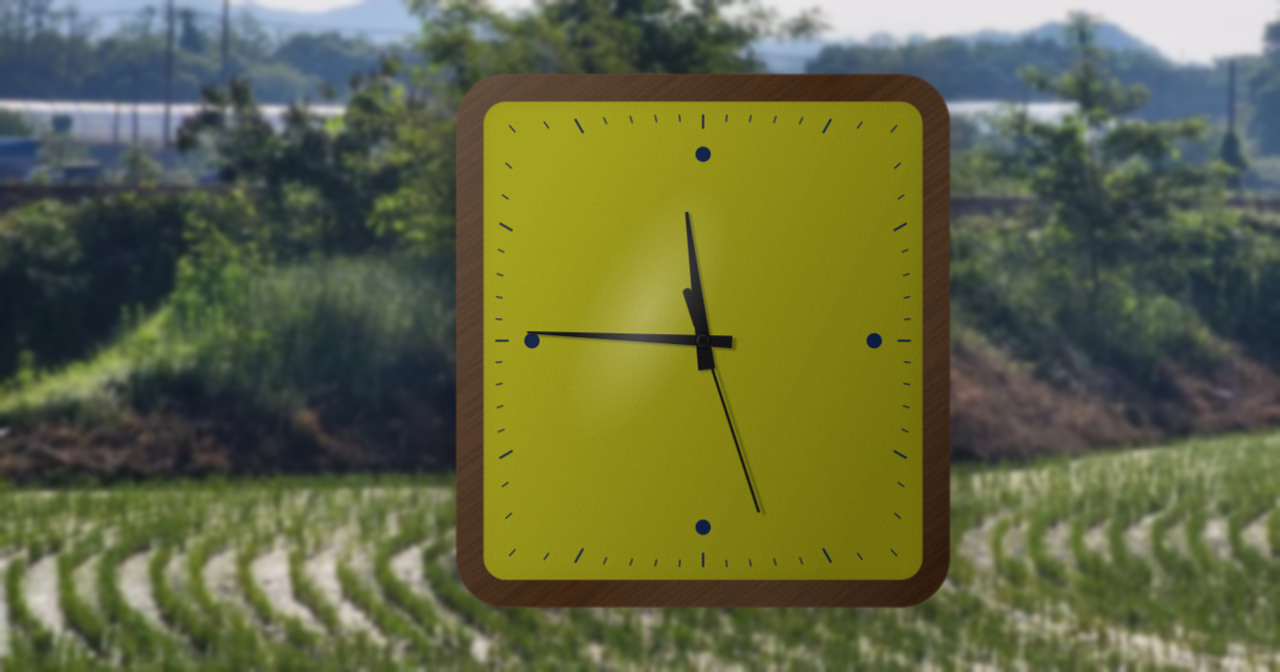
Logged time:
11h45m27s
